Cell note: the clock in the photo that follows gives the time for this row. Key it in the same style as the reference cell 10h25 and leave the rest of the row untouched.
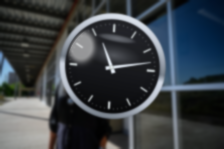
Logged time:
11h13
